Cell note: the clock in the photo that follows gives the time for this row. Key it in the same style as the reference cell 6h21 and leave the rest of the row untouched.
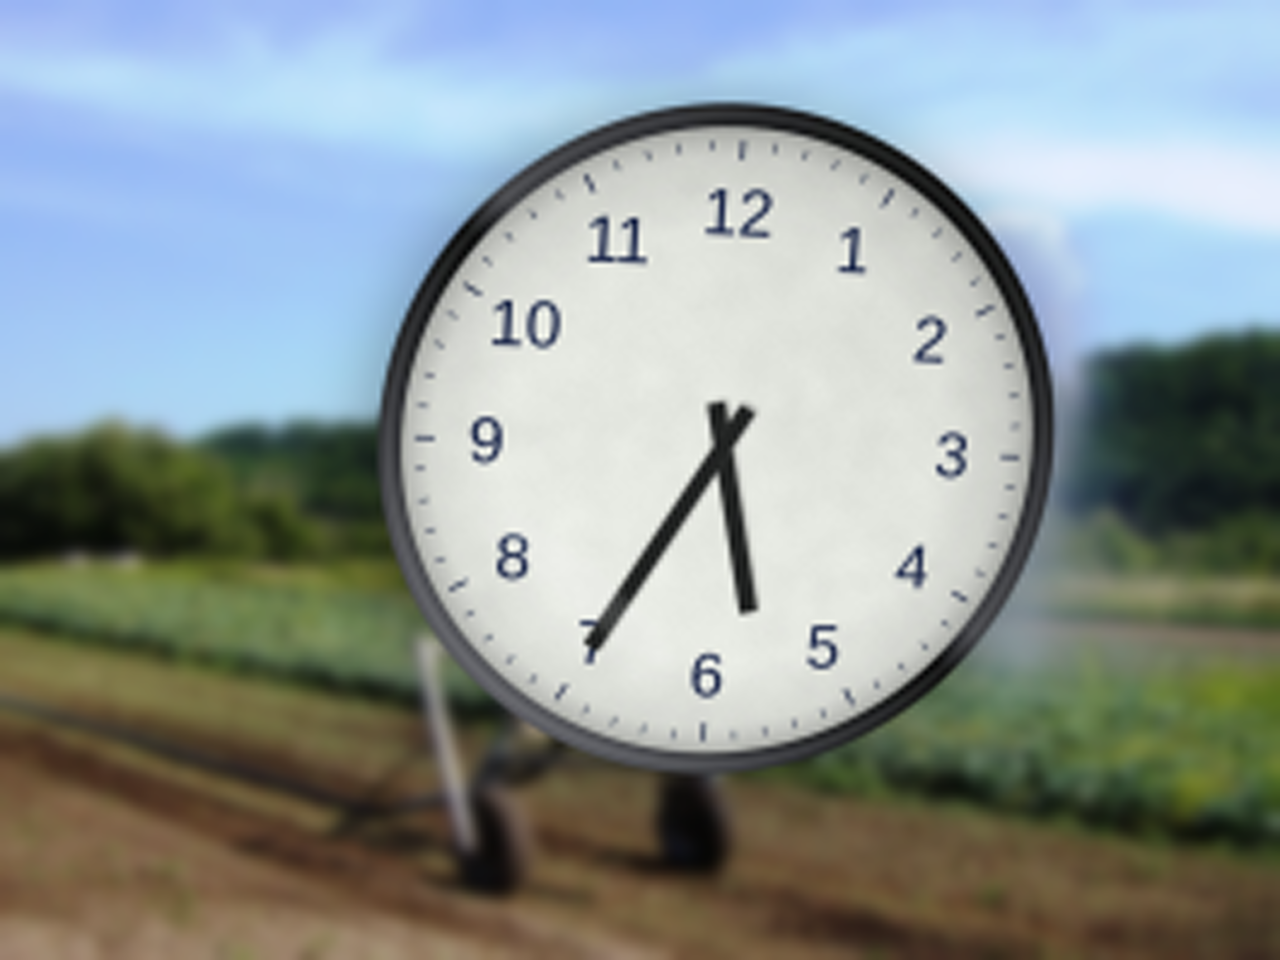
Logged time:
5h35
